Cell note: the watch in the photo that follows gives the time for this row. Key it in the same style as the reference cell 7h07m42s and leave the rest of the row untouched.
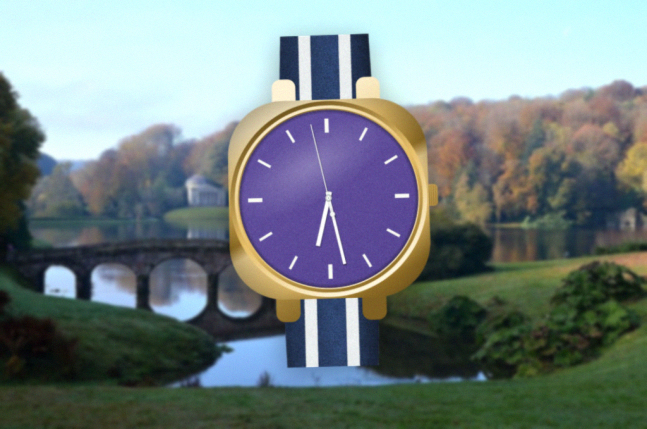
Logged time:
6h27m58s
